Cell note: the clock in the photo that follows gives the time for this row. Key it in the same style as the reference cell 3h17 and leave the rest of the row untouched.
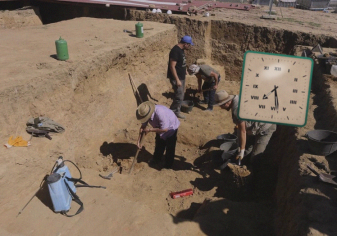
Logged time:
7h28
